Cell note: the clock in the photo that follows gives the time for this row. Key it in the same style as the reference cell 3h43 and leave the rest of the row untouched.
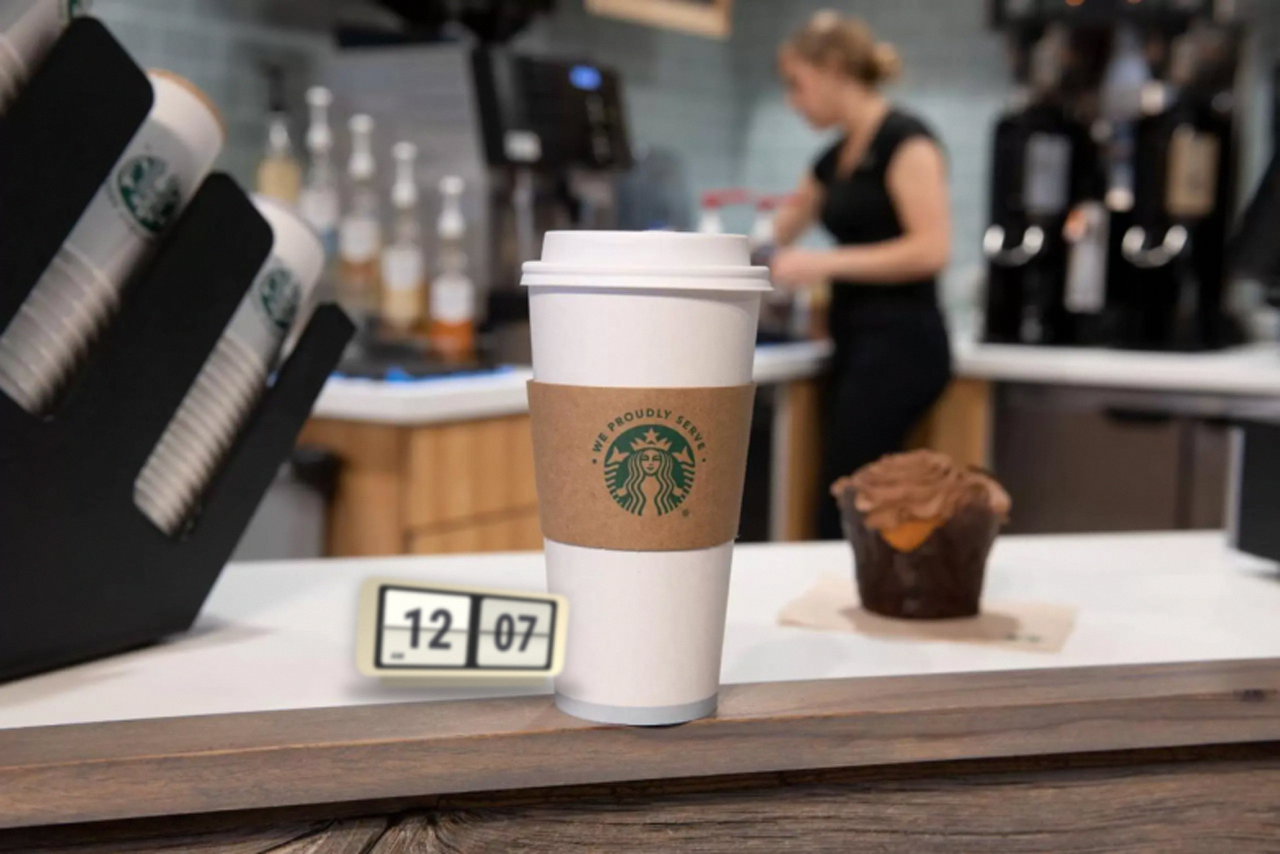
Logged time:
12h07
